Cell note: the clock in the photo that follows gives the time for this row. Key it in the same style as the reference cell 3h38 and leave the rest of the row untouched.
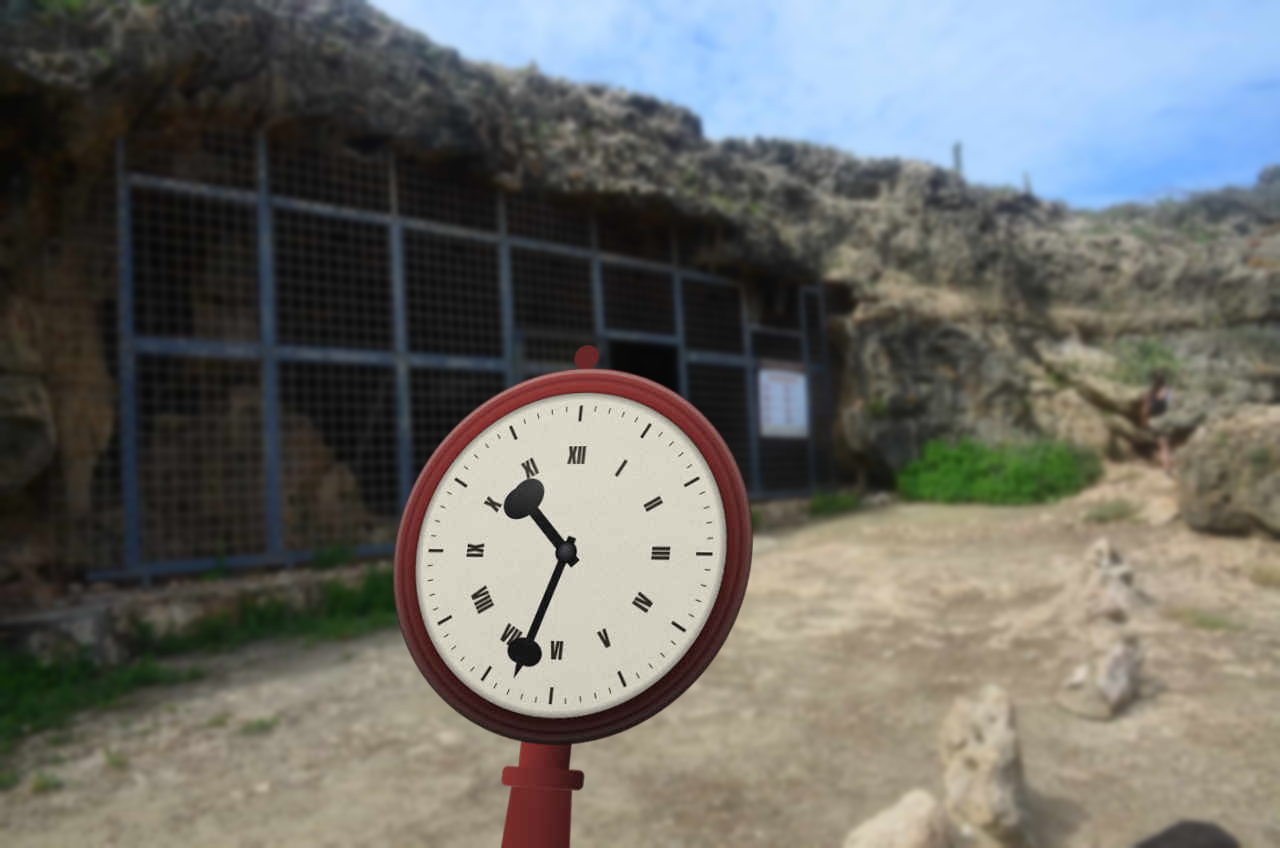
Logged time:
10h33
